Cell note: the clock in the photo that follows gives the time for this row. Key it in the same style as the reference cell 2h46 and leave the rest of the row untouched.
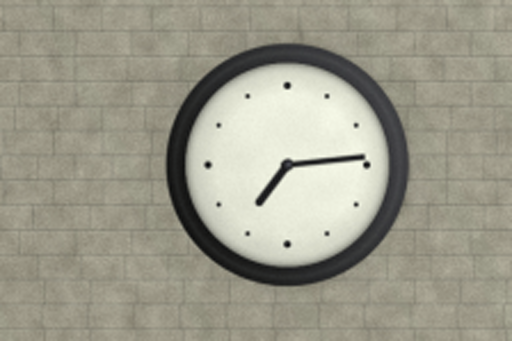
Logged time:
7h14
